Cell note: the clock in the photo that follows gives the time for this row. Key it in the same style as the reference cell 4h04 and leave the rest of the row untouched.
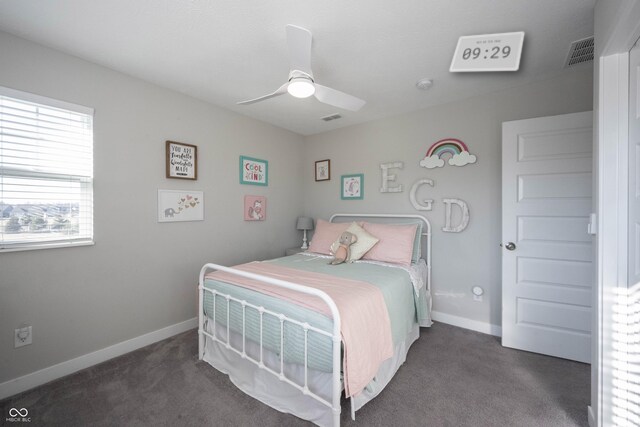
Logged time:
9h29
